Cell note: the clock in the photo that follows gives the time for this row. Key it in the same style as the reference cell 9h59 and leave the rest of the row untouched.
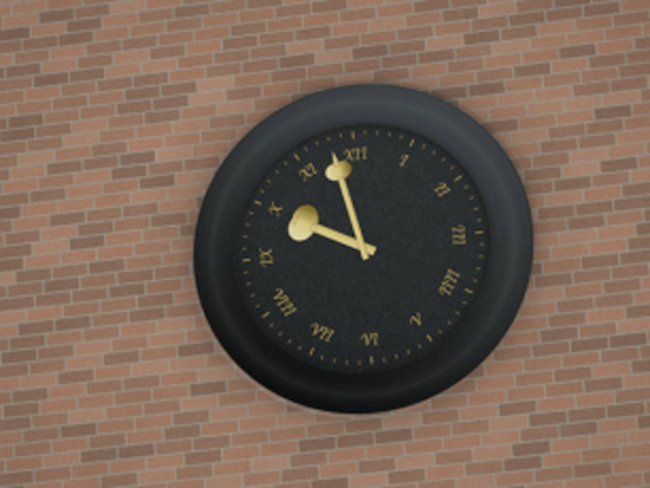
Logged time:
9h58
